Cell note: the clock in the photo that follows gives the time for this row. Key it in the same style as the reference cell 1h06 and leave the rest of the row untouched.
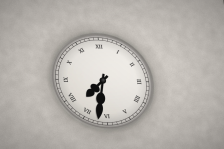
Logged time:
7h32
